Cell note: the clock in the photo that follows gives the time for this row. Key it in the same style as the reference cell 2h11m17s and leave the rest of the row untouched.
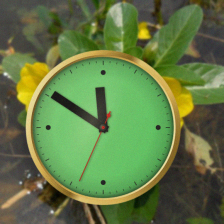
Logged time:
11h50m34s
